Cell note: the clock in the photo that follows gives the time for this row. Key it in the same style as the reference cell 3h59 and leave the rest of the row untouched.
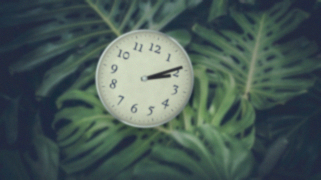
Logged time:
2h09
